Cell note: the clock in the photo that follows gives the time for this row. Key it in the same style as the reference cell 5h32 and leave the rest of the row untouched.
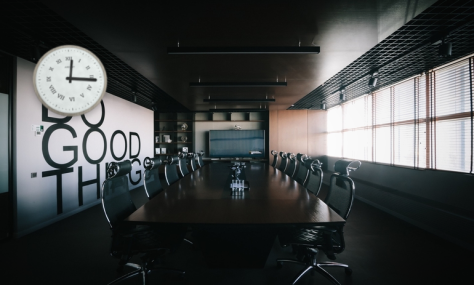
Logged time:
12h16
